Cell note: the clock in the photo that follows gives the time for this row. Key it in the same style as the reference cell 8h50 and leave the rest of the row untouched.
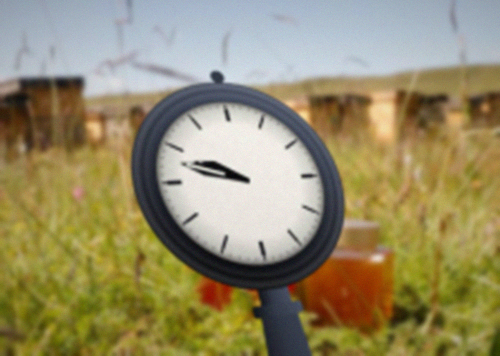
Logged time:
9h48
